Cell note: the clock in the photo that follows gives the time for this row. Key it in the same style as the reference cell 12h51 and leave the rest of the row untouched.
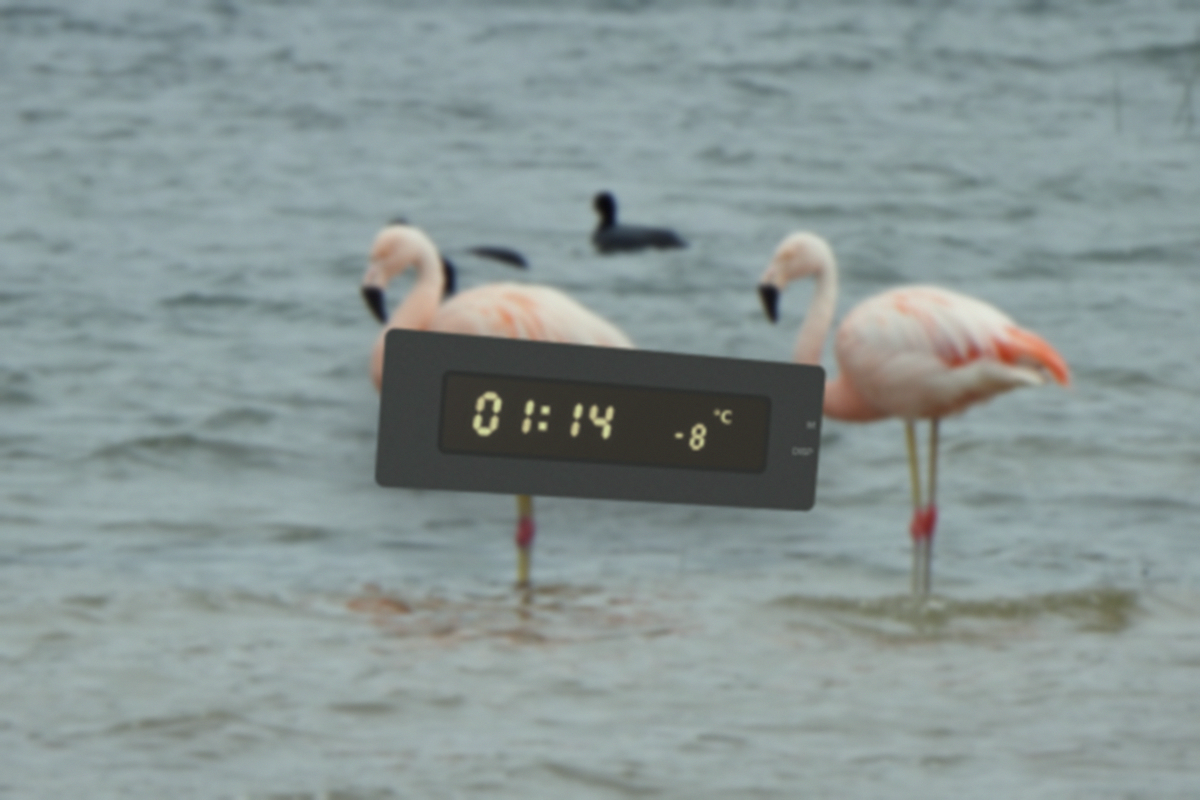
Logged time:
1h14
